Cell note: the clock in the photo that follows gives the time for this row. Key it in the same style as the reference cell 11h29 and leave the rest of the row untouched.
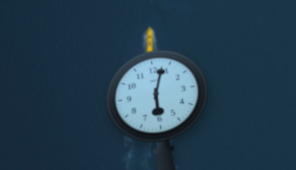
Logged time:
6h03
